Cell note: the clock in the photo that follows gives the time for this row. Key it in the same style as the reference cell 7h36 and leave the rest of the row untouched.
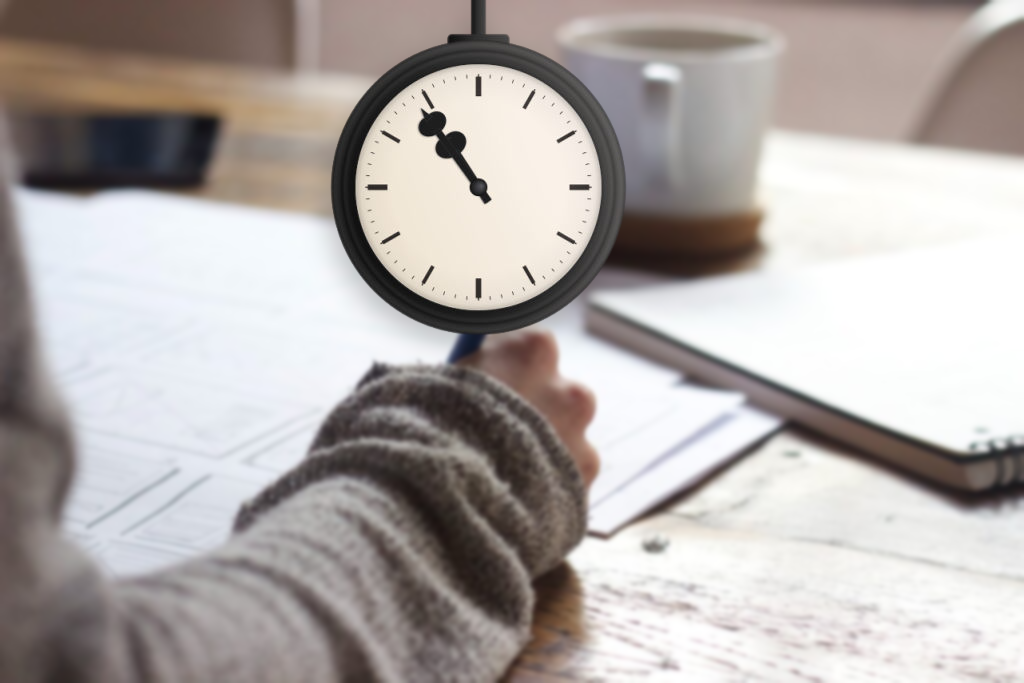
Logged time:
10h54
